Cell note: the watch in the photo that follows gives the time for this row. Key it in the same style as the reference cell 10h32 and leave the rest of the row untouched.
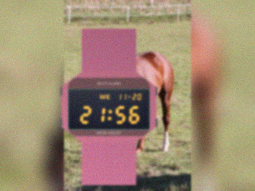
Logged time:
21h56
